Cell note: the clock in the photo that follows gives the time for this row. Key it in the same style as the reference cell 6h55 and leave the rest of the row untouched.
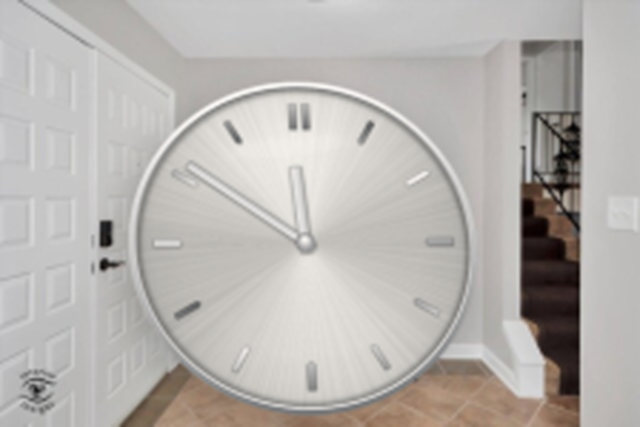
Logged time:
11h51
